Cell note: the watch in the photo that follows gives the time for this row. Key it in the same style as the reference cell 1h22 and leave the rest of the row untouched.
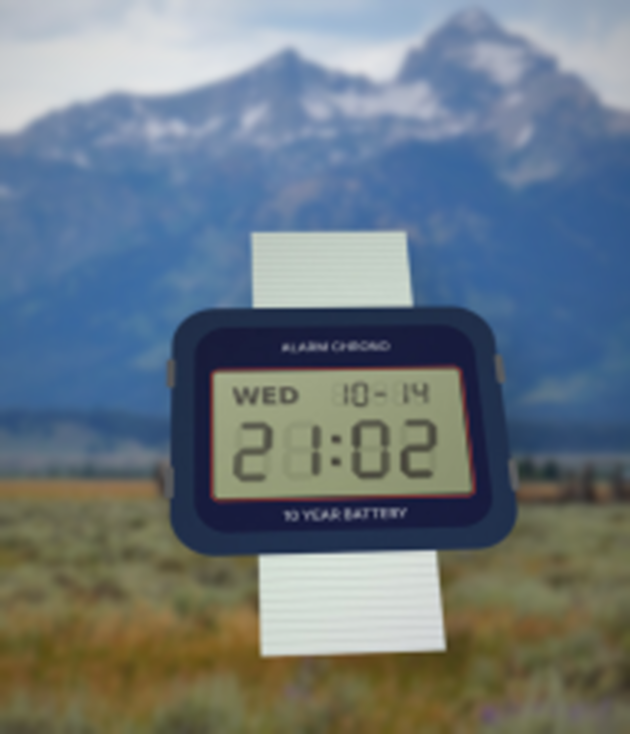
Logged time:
21h02
